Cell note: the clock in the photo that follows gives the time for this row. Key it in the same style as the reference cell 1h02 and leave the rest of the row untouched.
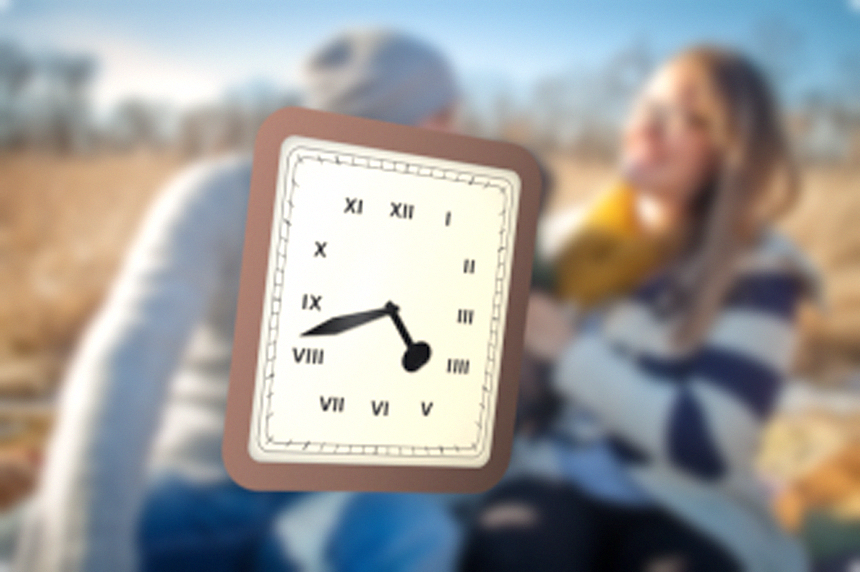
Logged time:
4h42
